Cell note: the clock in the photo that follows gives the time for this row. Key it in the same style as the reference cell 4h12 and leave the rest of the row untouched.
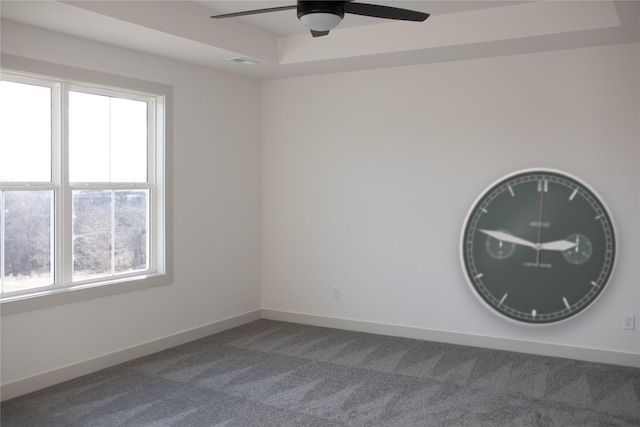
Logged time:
2h47
